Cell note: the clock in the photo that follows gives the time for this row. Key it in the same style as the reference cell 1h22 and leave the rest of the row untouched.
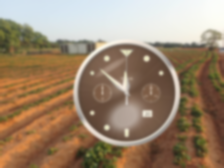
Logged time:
11h52
